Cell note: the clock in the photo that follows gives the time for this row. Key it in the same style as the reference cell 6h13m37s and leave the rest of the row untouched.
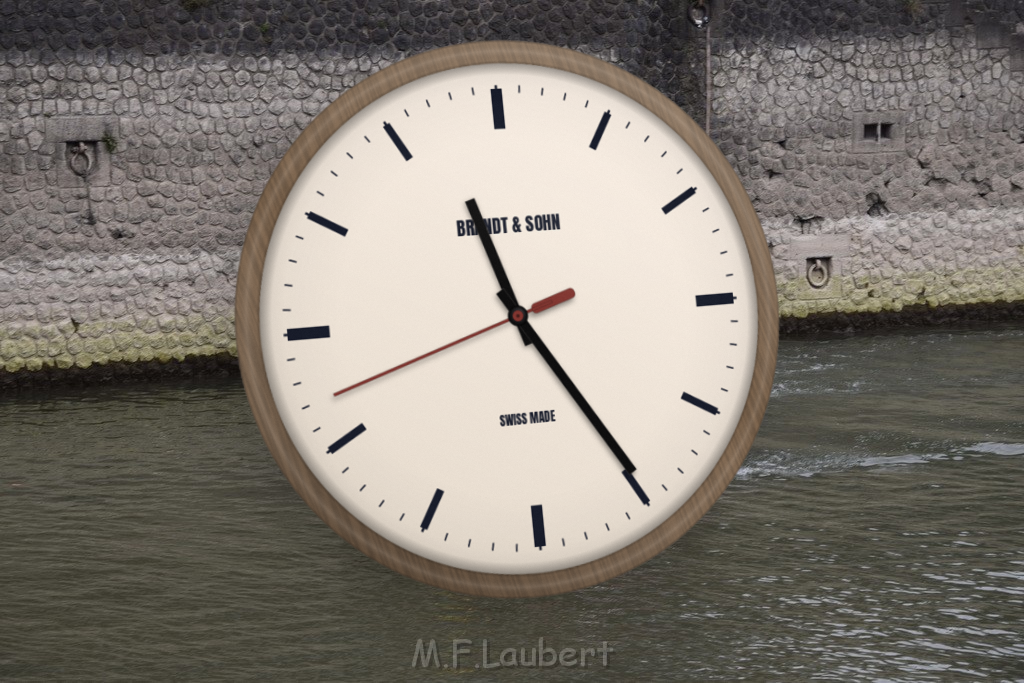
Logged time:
11h24m42s
